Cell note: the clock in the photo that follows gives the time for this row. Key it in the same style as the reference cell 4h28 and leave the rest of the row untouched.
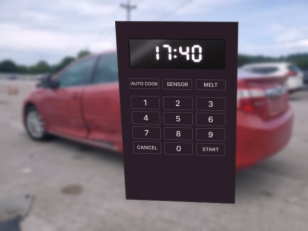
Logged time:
17h40
